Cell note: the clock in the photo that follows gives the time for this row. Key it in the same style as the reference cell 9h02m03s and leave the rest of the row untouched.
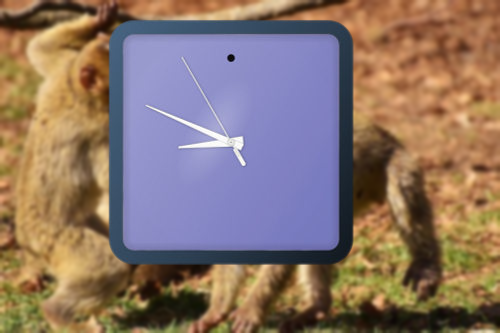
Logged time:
8h48m55s
